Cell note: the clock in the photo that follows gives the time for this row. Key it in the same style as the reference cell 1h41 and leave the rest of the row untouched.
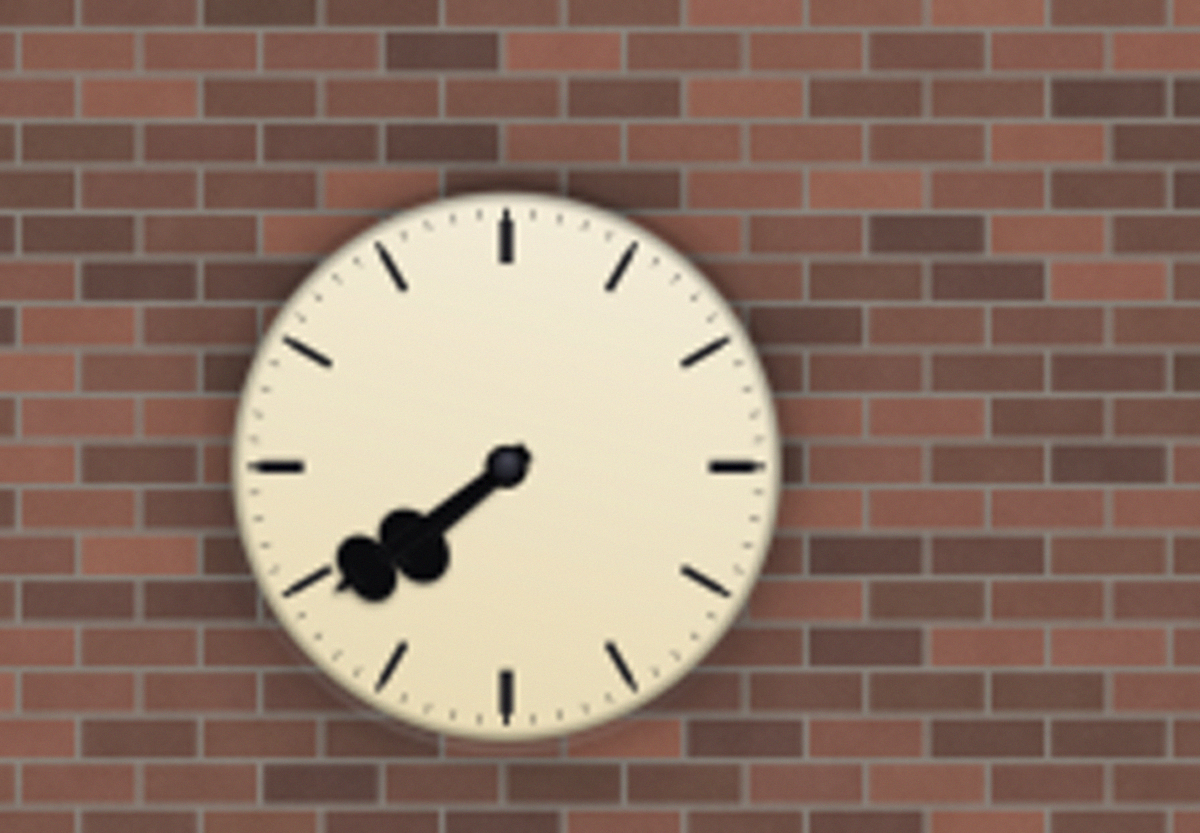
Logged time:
7h39
